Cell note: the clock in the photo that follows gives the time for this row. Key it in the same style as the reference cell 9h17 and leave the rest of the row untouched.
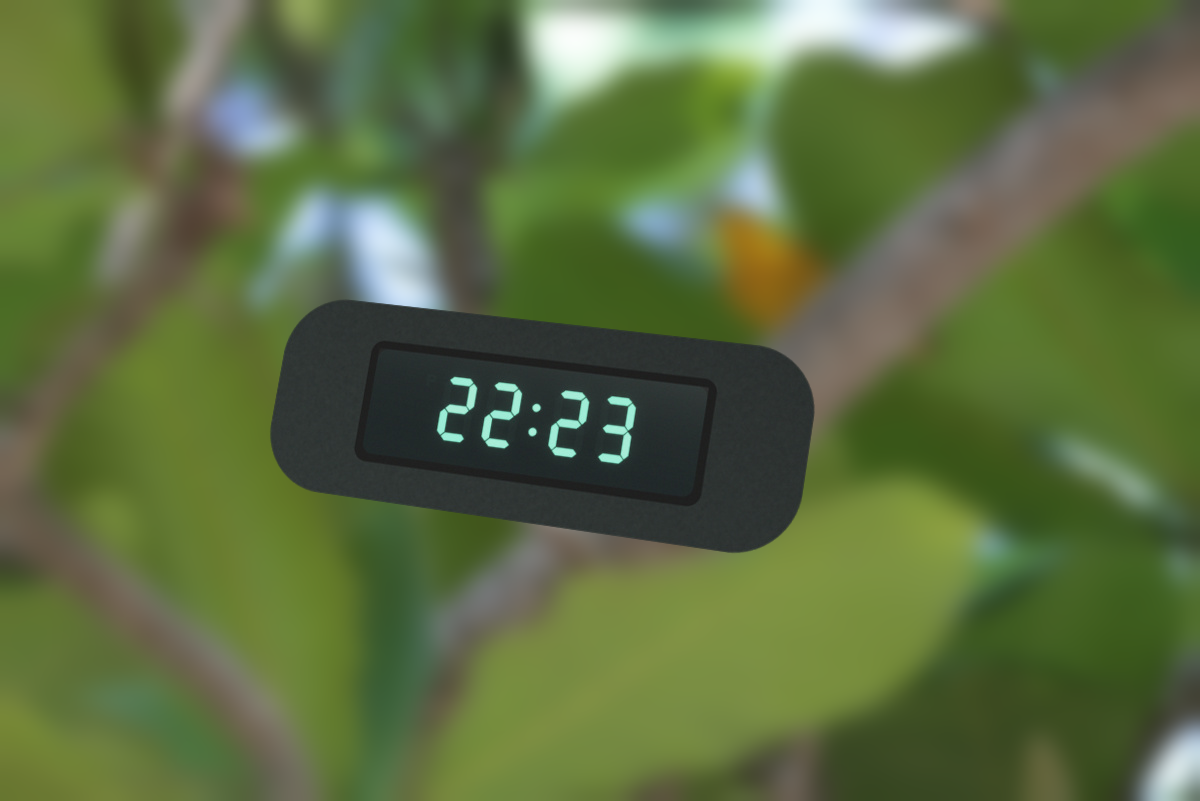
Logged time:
22h23
